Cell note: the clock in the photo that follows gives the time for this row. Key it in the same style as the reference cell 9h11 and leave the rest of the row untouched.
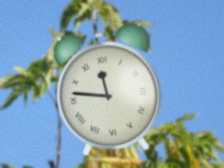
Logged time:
11h47
